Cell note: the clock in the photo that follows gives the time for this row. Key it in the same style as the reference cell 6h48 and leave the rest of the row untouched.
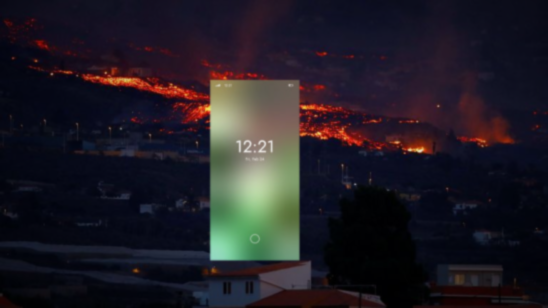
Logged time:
12h21
